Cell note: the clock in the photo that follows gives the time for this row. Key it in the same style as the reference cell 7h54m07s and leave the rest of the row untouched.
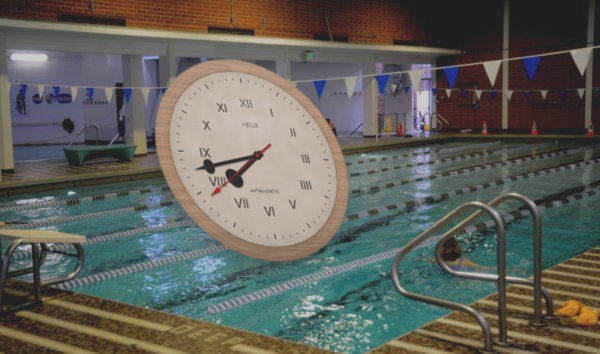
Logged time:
7h42m39s
